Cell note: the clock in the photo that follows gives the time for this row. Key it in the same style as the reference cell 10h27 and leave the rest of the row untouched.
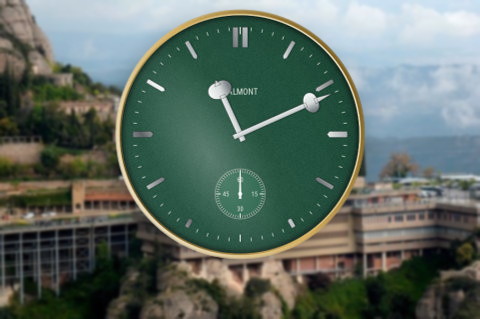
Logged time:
11h11
